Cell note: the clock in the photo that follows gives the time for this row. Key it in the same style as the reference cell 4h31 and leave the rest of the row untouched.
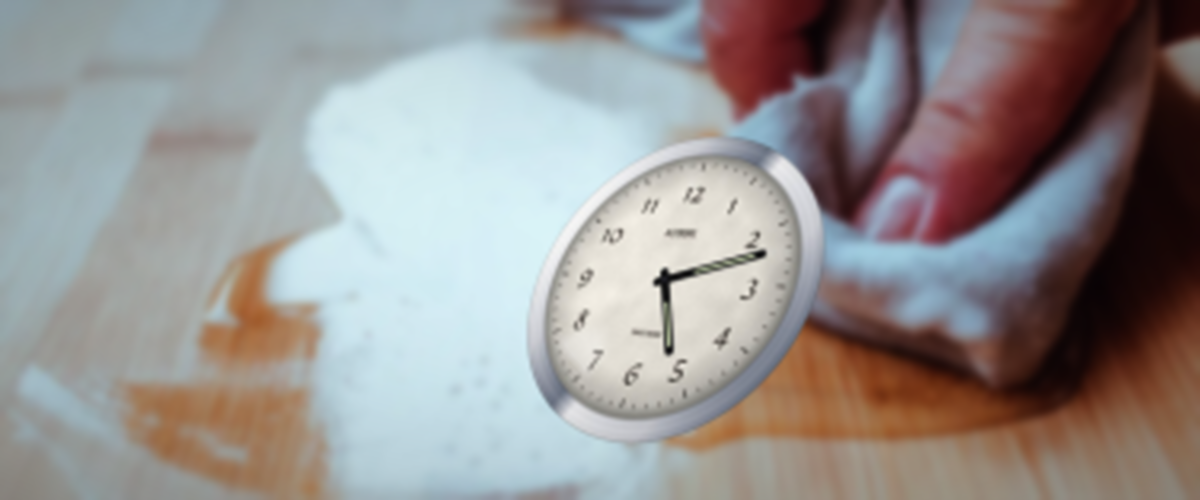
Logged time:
5h12
